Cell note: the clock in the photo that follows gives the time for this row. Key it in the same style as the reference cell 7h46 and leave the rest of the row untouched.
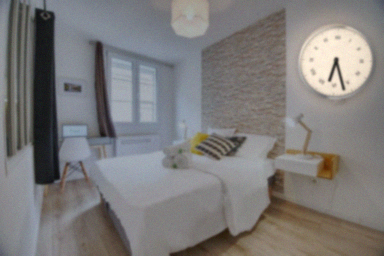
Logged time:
6h27
